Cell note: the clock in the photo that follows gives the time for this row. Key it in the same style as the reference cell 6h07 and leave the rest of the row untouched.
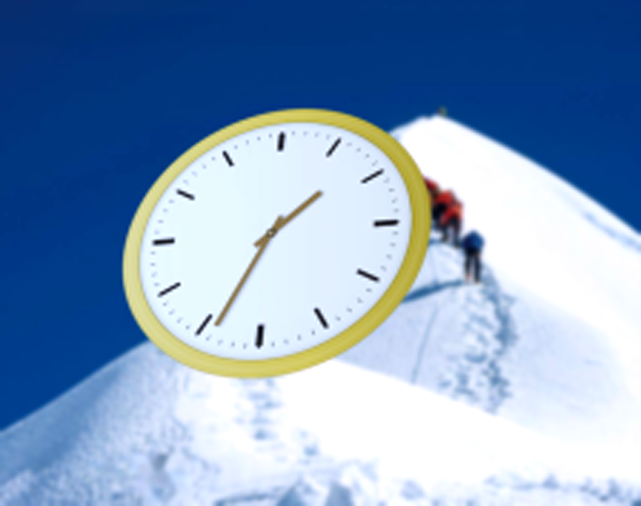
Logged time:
1h34
